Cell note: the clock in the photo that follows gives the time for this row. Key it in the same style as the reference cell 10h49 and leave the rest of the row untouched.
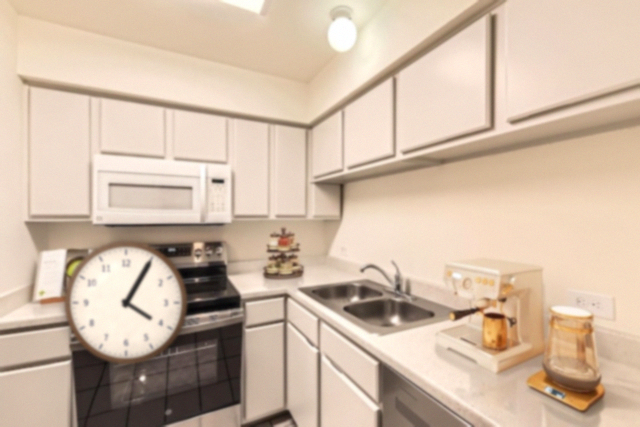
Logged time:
4h05
